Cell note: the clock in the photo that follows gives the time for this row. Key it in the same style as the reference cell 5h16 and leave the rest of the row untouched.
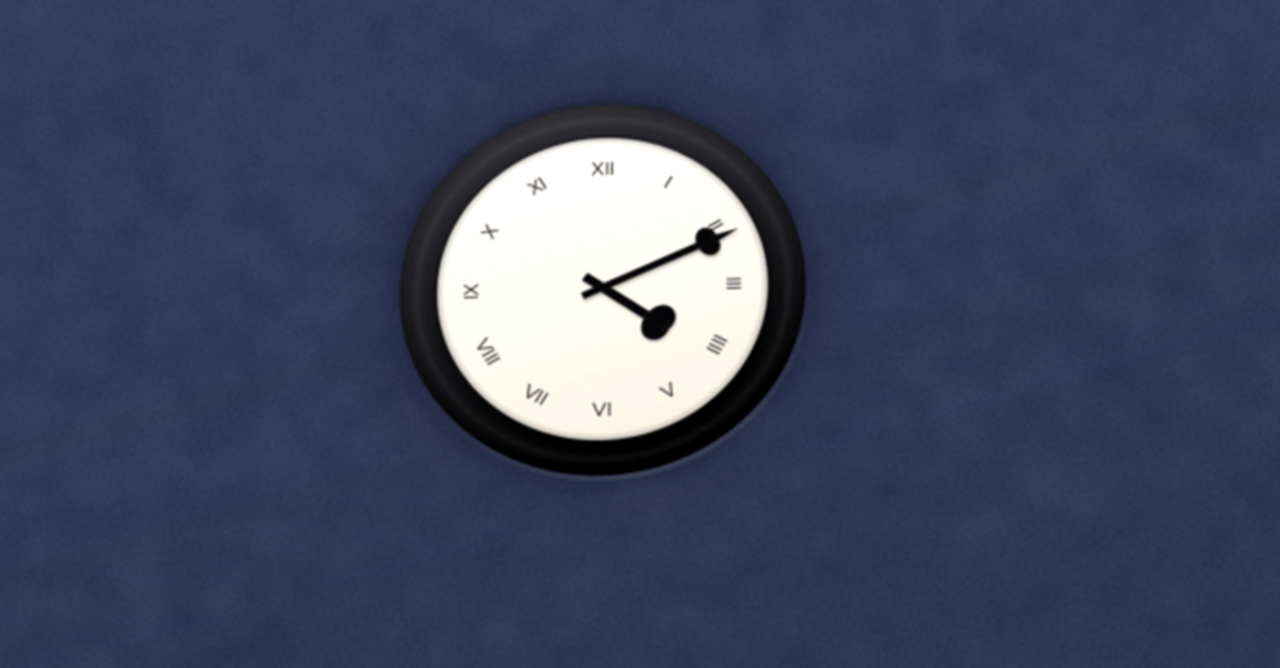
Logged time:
4h11
